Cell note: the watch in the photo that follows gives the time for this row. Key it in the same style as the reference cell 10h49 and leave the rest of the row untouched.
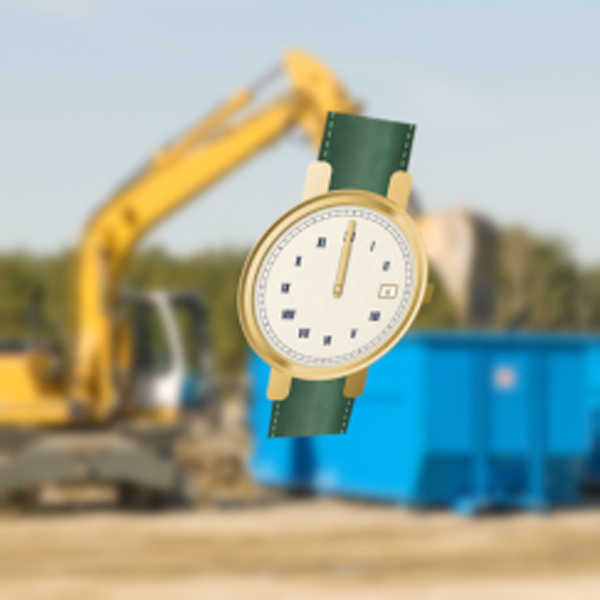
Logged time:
12h00
